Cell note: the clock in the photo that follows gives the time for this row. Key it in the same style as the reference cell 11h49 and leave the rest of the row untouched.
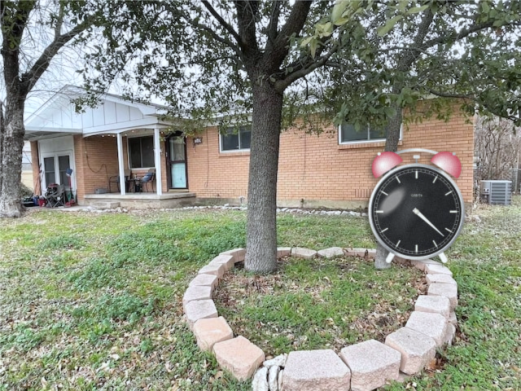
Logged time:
4h22
